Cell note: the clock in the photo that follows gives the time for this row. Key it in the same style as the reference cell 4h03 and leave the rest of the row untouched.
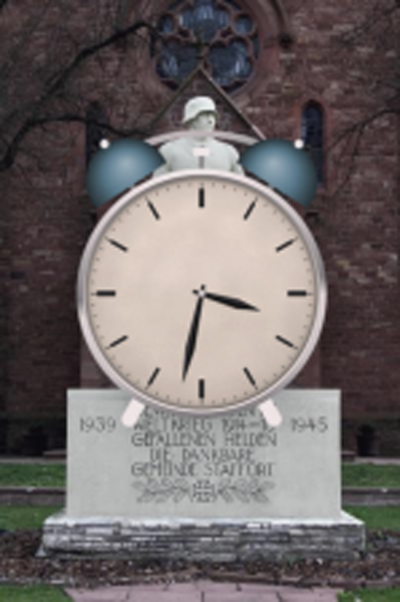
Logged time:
3h32
